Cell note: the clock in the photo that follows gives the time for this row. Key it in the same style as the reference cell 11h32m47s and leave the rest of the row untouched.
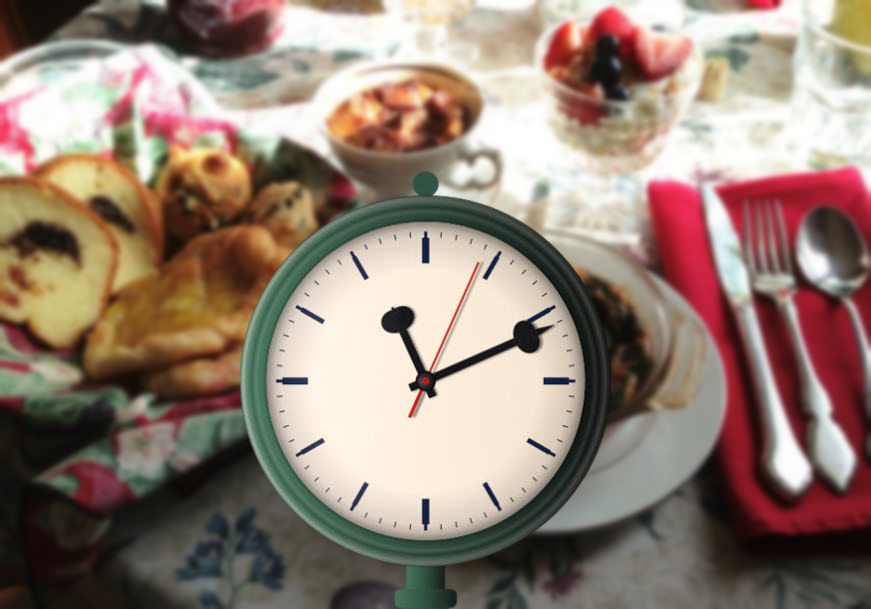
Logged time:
11h11m04s
